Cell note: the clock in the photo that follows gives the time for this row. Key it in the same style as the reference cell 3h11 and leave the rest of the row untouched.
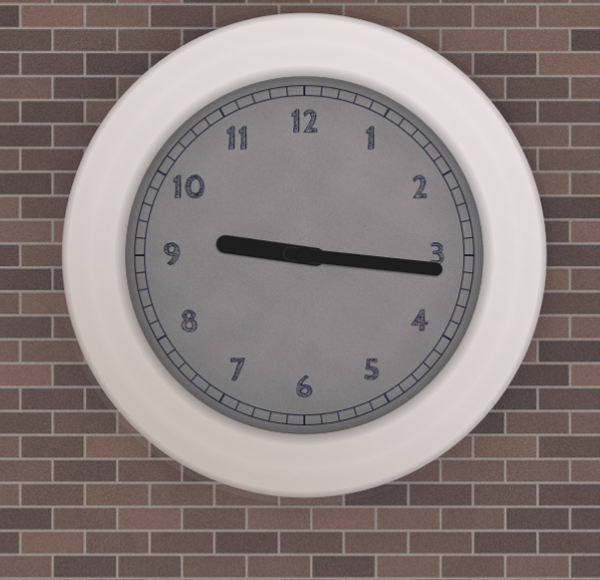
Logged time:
9h16
